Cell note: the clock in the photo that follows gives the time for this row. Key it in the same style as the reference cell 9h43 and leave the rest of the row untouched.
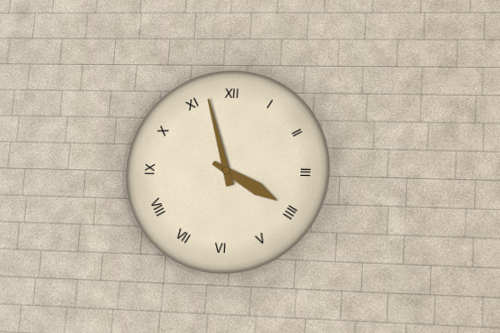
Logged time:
3h57
